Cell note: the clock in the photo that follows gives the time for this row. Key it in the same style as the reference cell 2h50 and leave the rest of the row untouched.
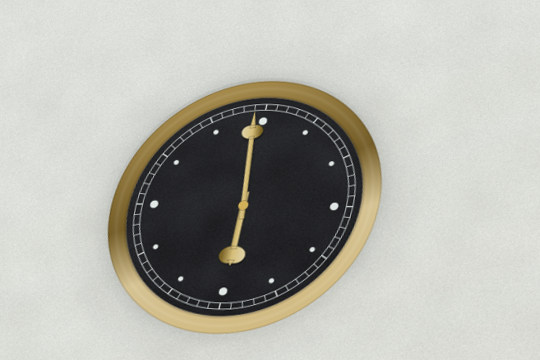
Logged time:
5h59
